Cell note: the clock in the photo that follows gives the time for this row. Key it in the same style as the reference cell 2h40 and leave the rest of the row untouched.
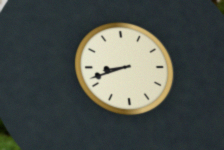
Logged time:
8h42
